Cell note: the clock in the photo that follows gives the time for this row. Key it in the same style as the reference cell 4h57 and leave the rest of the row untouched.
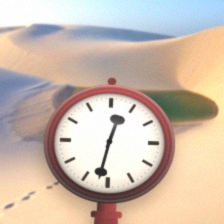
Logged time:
12h32
